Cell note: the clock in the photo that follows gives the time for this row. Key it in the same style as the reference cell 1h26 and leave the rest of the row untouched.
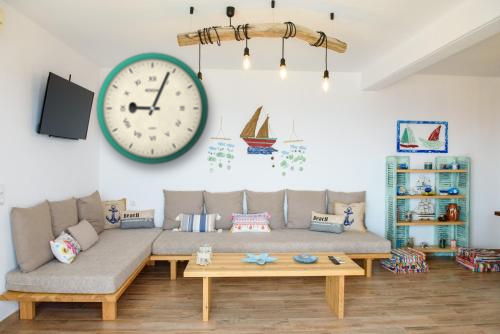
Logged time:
9h04
